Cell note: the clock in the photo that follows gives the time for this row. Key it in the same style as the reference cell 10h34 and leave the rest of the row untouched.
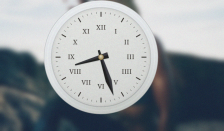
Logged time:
8h27
